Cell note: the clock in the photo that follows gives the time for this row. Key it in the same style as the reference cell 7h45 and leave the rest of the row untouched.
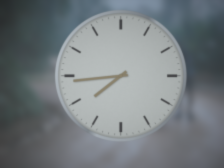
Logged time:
7h44
